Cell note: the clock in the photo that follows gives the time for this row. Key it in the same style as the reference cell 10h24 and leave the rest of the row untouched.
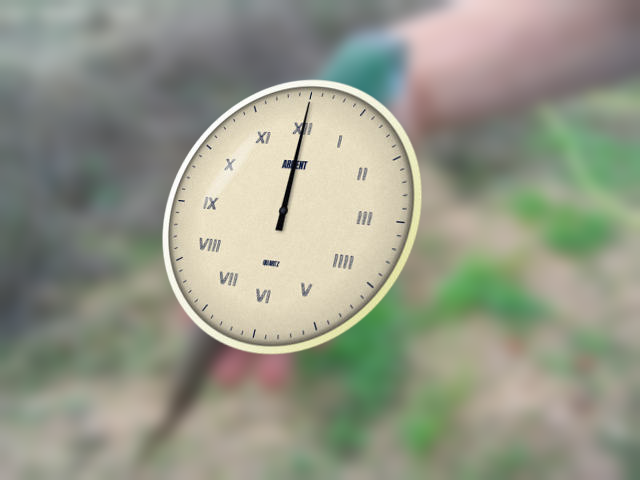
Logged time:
12h00
